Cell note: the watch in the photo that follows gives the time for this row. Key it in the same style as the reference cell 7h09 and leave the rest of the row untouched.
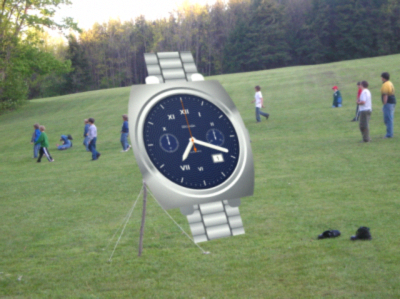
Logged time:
7h19
